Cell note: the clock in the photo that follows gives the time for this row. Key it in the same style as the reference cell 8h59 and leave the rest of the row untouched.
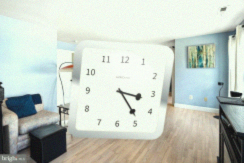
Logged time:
3h24
